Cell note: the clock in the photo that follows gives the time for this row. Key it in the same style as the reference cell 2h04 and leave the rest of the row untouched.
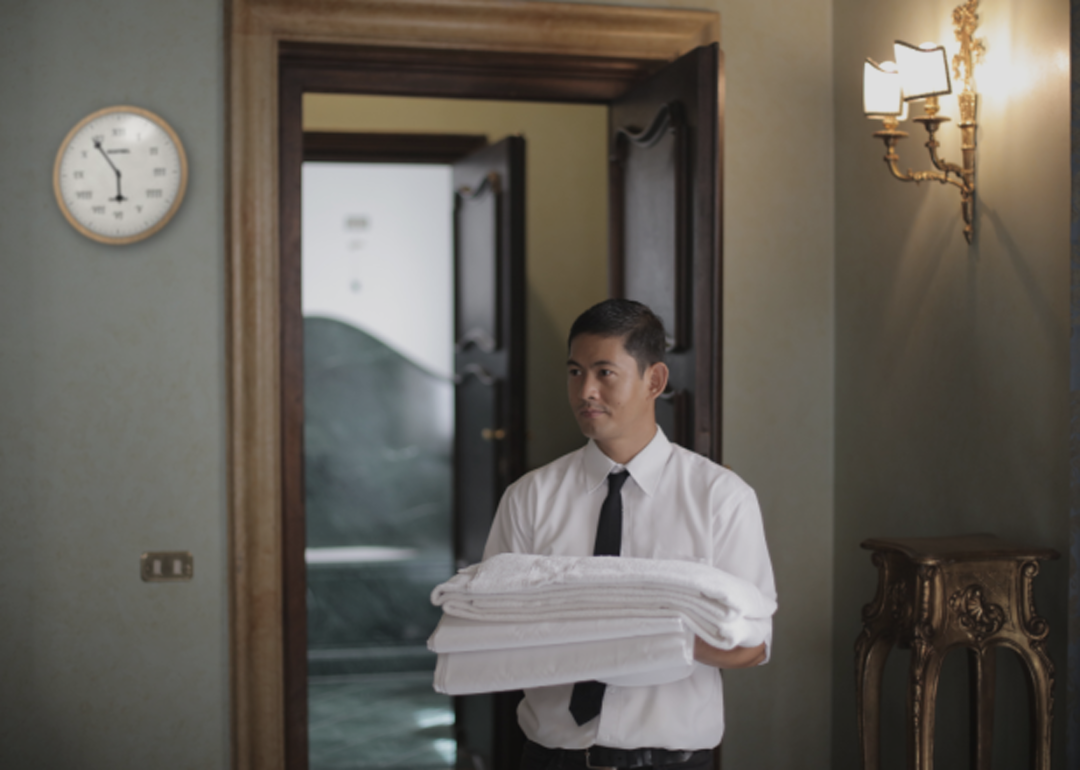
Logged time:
5h54
